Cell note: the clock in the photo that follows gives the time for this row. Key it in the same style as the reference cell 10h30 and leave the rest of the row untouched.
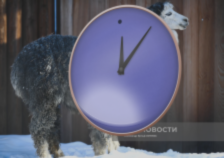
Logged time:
12h07
